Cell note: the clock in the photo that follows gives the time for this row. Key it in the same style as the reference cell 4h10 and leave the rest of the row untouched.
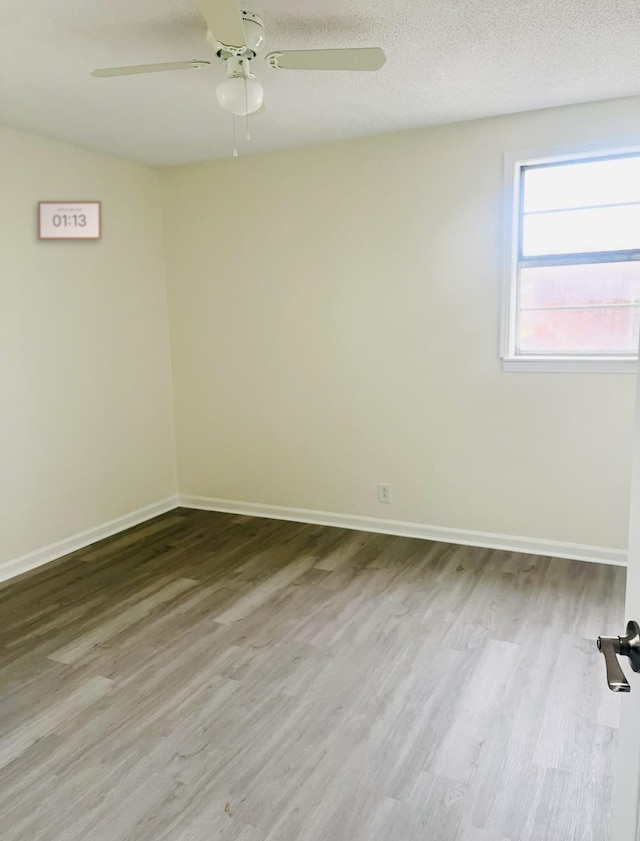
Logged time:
1h13
